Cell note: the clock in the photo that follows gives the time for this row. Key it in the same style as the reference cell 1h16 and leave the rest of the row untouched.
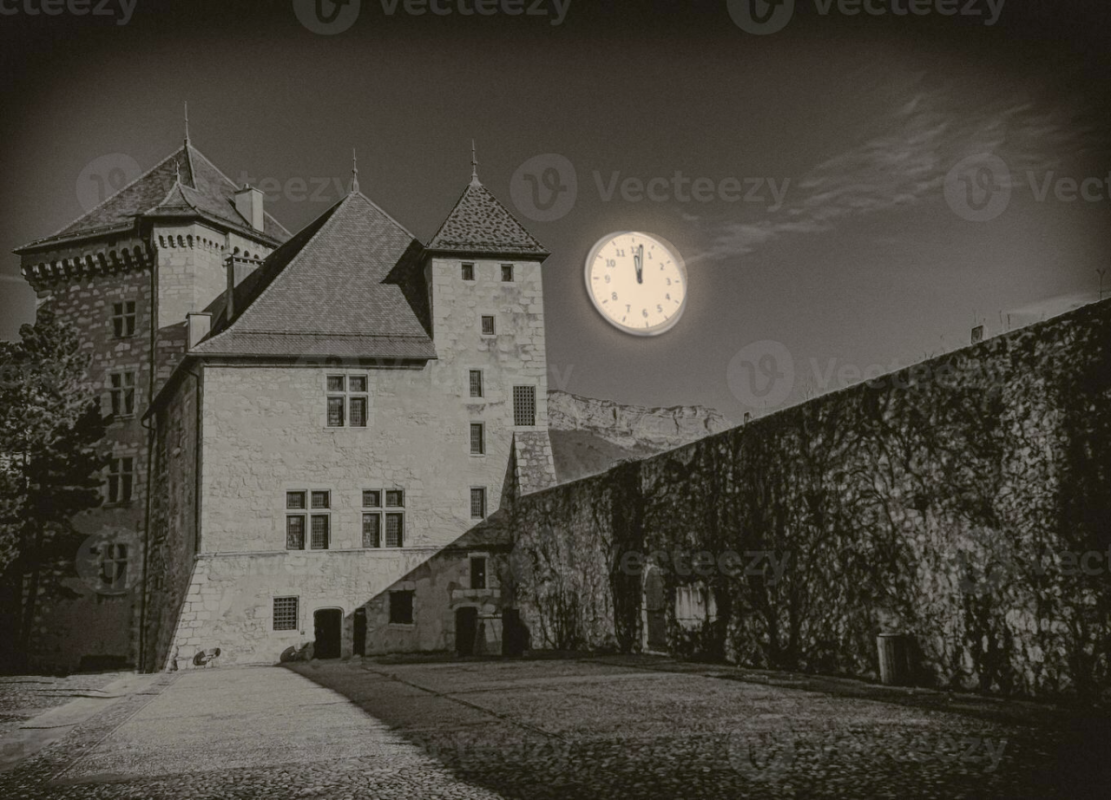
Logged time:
12h02
